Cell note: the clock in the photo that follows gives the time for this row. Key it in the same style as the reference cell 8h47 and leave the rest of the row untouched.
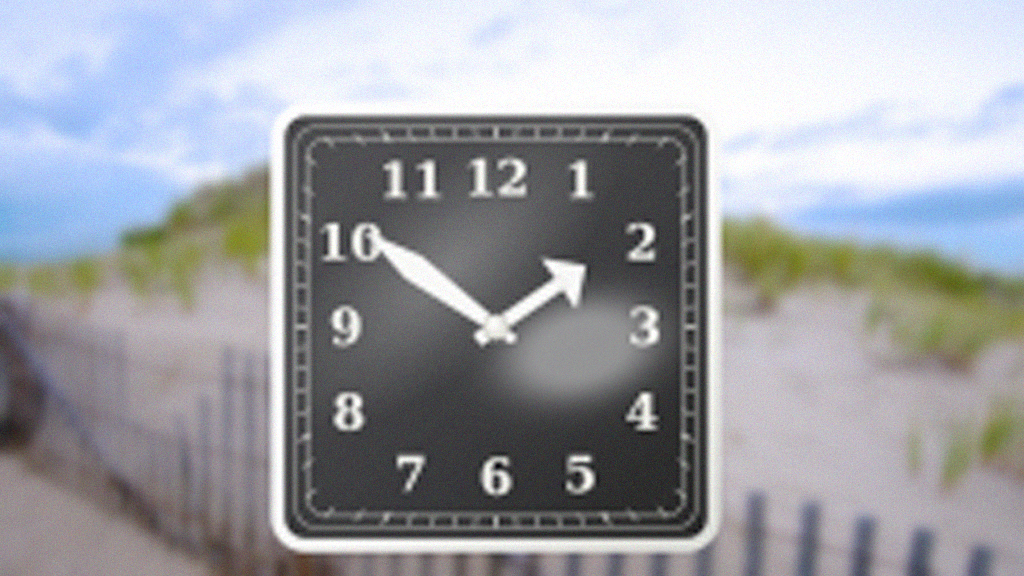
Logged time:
1h51
